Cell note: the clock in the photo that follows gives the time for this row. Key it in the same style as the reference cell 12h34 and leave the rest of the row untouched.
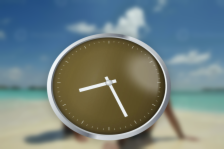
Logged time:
8h26
